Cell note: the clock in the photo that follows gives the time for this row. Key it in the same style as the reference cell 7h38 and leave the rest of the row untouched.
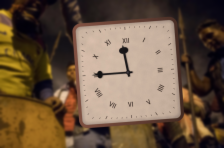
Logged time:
11h45
